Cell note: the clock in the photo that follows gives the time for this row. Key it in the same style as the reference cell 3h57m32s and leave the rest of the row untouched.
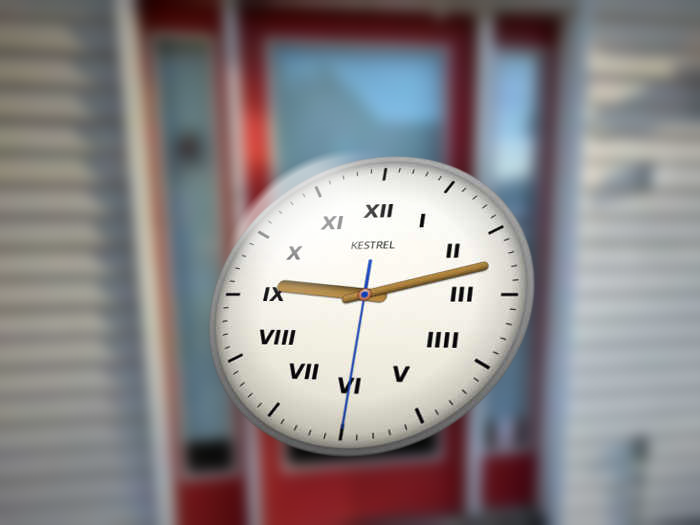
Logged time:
9h12m30s
